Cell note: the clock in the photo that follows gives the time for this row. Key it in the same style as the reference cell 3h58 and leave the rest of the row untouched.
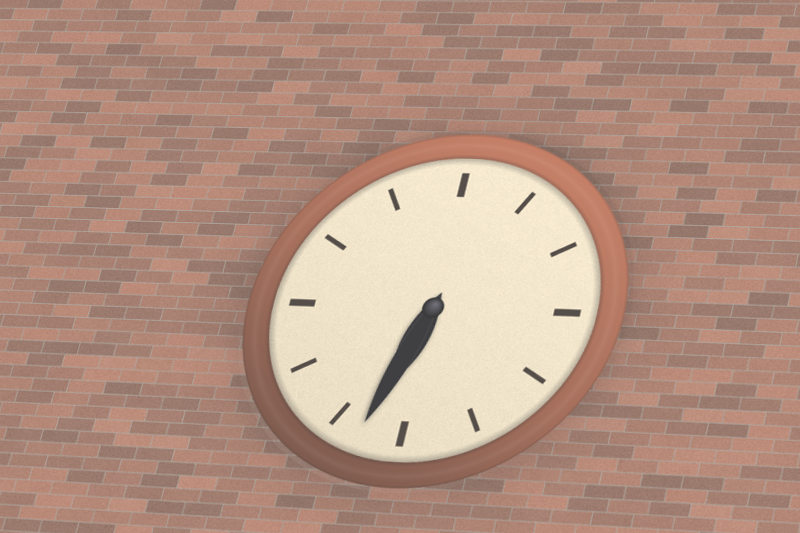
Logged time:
6h33
